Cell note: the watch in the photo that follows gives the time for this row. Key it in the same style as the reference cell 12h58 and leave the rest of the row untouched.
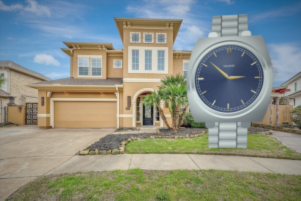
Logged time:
2h52
